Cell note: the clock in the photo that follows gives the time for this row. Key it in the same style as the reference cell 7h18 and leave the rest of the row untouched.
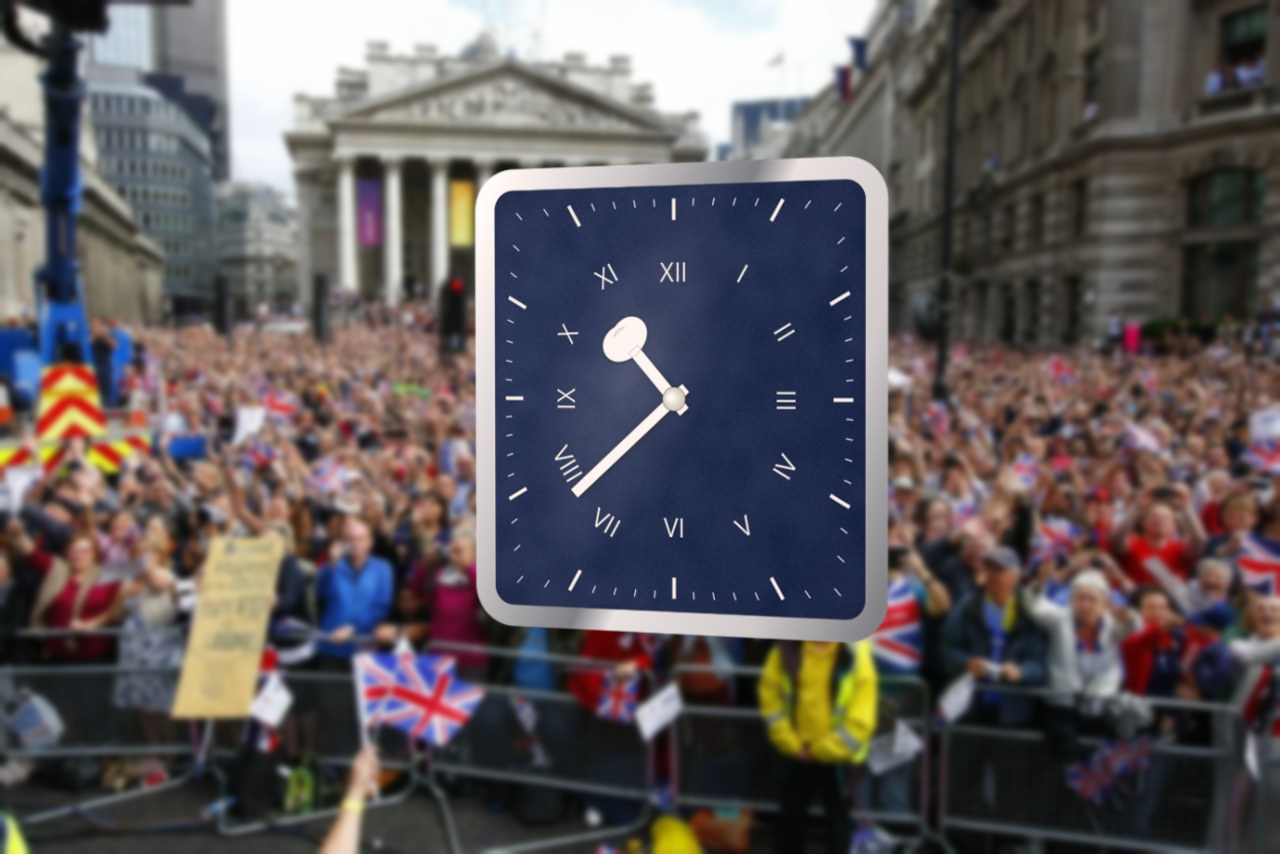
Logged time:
10h38
